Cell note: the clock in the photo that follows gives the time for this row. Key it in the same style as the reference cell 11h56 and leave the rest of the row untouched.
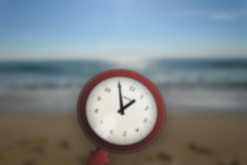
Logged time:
12h55
